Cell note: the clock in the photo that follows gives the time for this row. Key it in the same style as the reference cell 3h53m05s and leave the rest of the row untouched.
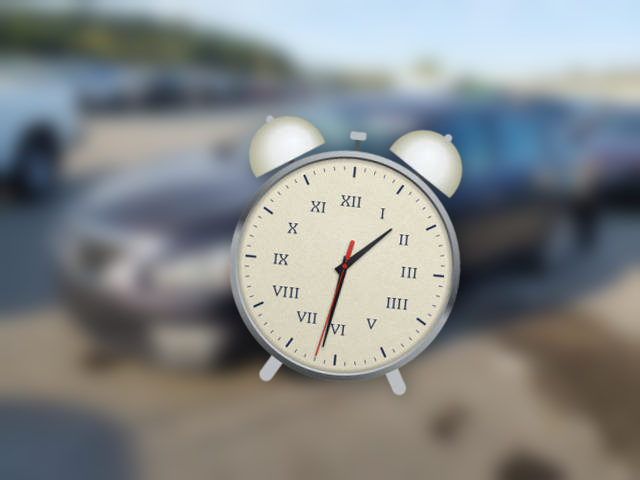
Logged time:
1h31m32s
